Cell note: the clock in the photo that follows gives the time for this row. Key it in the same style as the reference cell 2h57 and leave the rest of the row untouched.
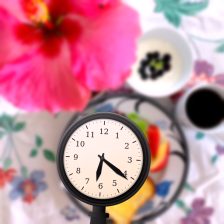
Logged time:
6h21
